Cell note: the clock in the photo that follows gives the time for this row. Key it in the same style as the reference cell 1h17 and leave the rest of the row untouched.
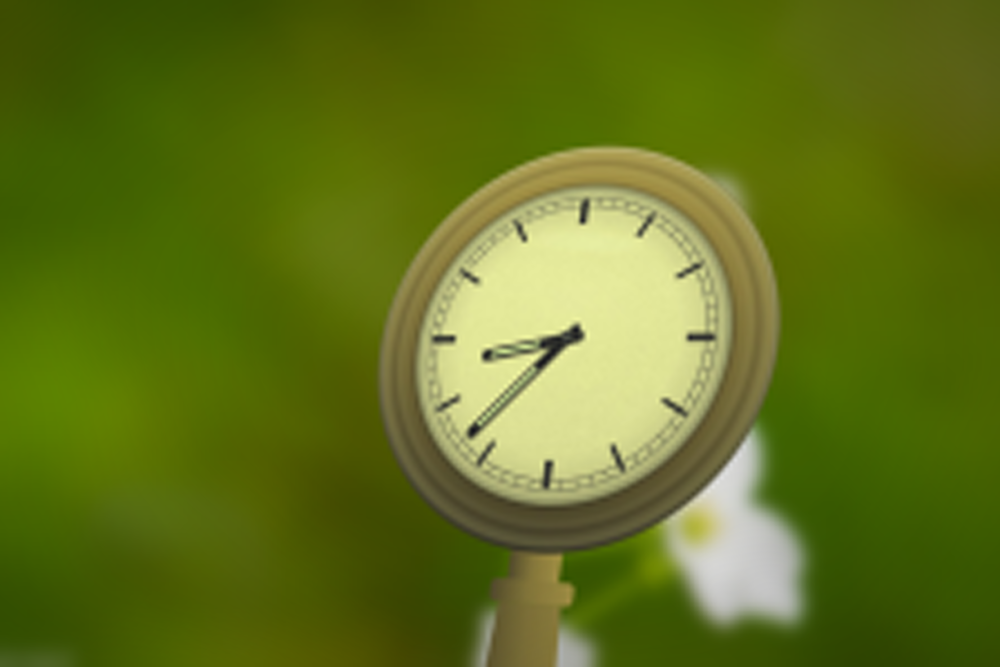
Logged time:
8h37
